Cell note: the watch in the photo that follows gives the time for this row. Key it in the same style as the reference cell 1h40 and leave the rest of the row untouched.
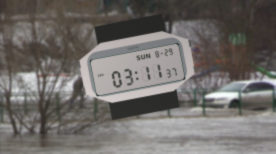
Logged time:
3h11
